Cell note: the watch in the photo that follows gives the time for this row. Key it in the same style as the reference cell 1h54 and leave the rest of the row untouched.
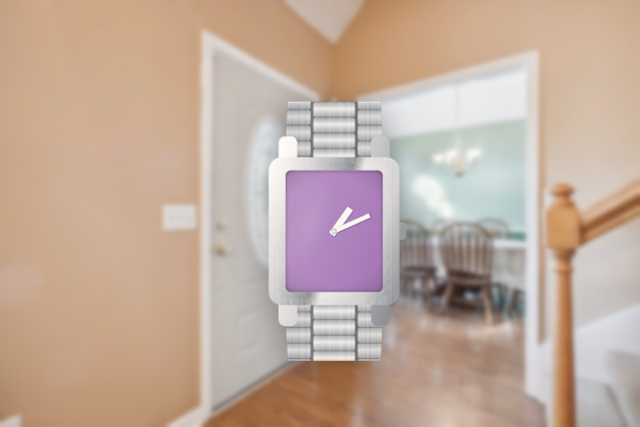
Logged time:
1h11
